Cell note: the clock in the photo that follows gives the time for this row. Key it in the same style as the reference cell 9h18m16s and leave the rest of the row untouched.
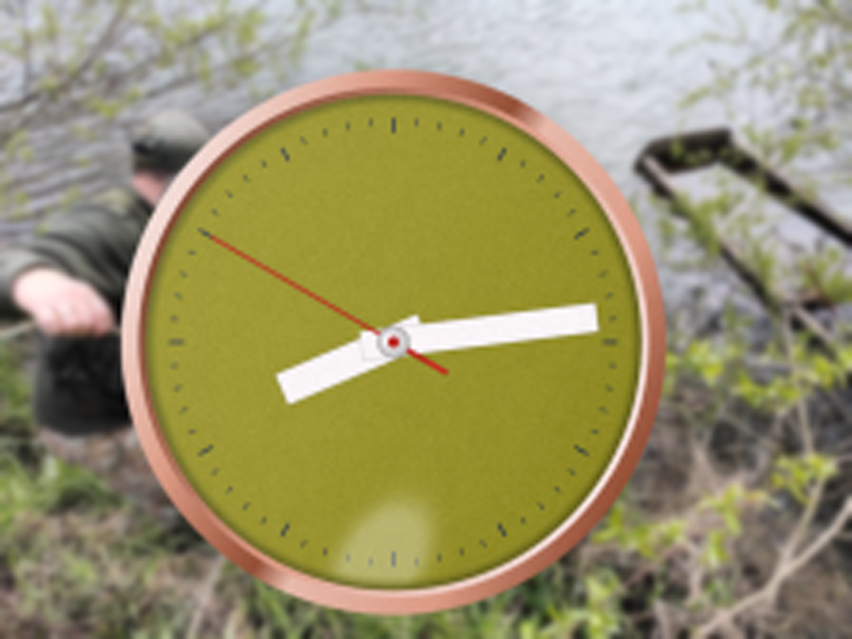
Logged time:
8h13m50s
